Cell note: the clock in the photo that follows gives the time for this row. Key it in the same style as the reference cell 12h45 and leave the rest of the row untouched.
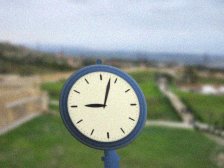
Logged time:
9h03
